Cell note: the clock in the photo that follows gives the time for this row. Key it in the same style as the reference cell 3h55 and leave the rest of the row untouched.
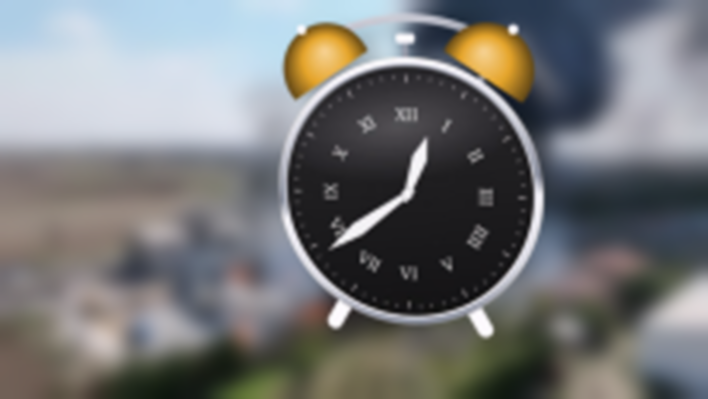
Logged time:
12h39
